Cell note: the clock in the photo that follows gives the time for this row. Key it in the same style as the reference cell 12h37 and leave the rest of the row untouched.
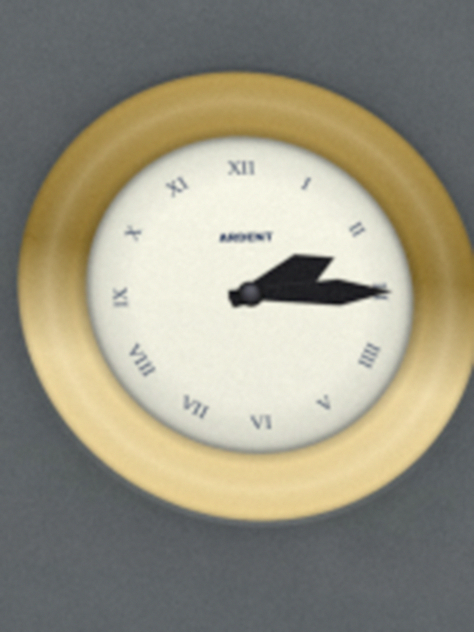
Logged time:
2h15
